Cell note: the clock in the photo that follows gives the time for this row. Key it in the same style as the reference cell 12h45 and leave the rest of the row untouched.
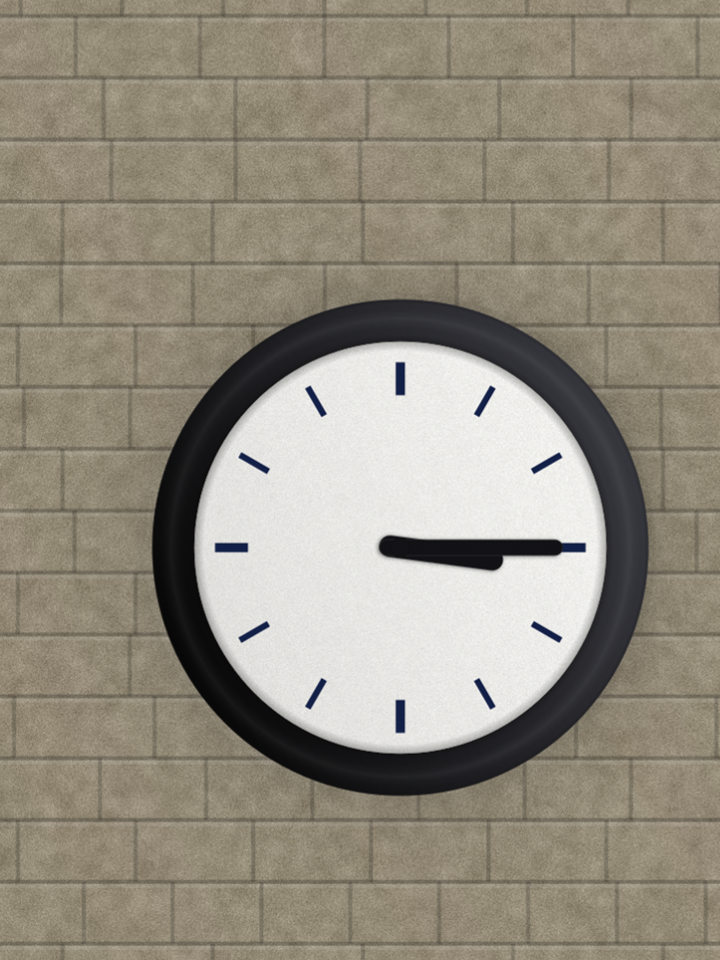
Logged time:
3h15
